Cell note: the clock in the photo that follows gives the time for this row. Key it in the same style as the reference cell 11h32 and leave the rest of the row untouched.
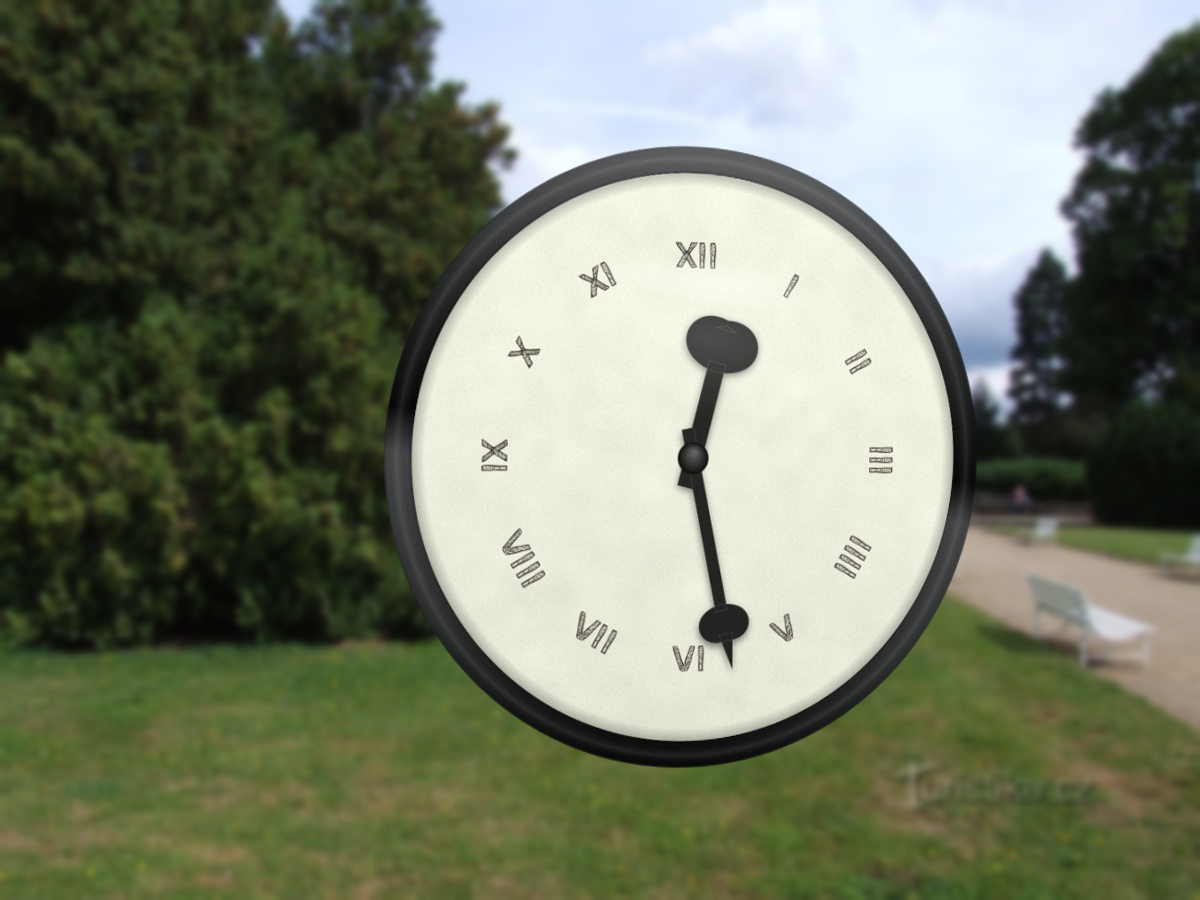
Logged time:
12h28
